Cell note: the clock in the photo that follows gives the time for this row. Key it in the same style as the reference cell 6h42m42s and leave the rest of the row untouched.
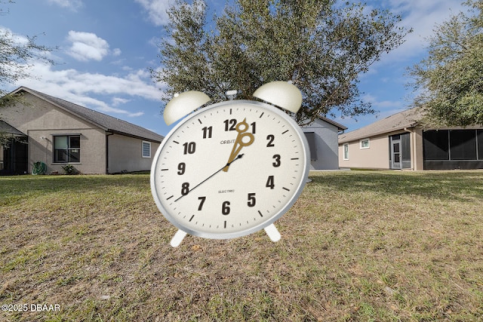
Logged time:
1h02m39s
